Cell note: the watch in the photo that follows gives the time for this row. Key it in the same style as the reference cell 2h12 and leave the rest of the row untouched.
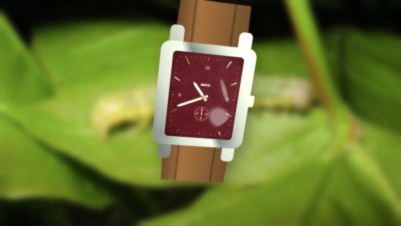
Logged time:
10h41
